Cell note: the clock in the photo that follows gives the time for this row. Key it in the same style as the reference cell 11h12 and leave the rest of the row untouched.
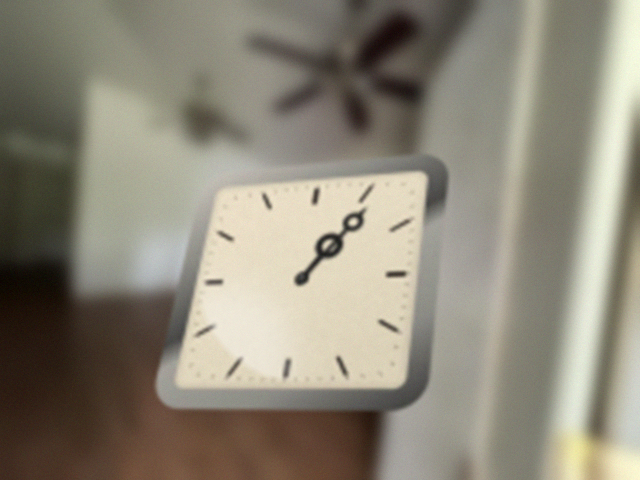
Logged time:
1h06
